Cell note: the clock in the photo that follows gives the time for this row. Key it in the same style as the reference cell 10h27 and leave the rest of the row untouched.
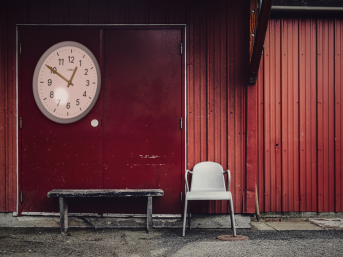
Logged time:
12h50
